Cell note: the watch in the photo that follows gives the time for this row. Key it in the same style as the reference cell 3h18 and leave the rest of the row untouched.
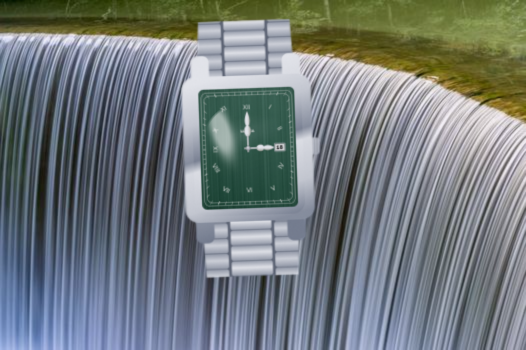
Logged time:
3h00
